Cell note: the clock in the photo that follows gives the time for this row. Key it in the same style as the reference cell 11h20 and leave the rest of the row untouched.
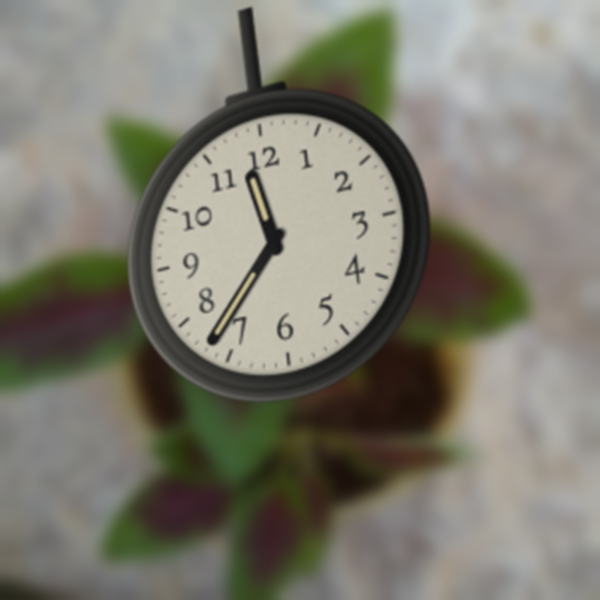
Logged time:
11h37
